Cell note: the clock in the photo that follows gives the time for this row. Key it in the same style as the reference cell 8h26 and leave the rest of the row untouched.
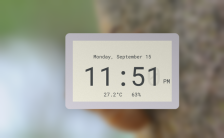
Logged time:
11h51
